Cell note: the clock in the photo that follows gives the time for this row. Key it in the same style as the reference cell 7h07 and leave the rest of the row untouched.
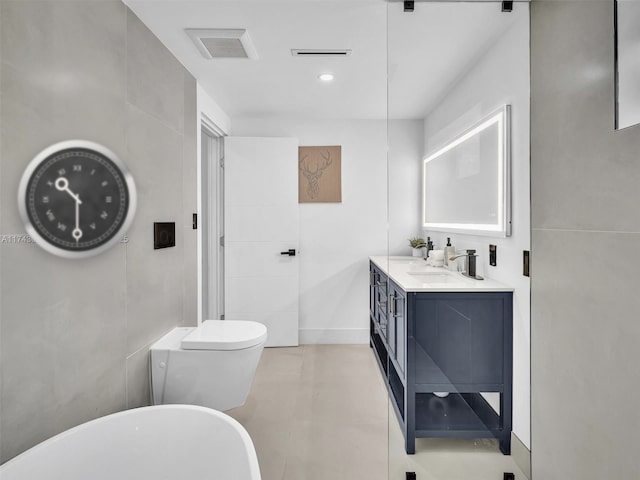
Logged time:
10h30
